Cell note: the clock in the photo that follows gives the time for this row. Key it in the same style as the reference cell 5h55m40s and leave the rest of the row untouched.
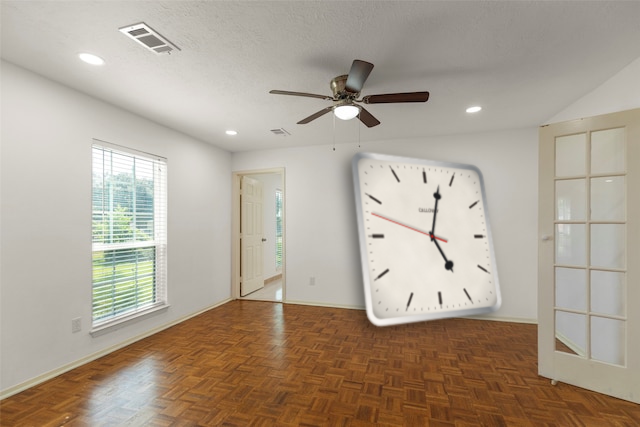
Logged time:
5h02m48s
